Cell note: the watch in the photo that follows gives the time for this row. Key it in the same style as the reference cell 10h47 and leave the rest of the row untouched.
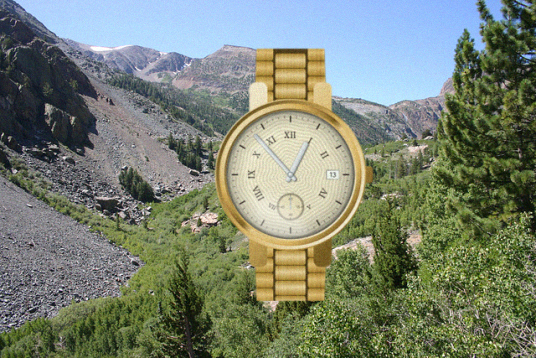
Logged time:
12h53
